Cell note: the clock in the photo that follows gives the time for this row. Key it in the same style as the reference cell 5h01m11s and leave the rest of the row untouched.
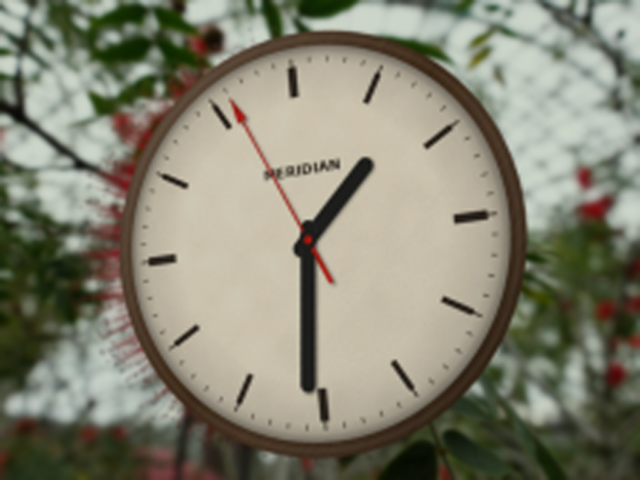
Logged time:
1h30m56s
